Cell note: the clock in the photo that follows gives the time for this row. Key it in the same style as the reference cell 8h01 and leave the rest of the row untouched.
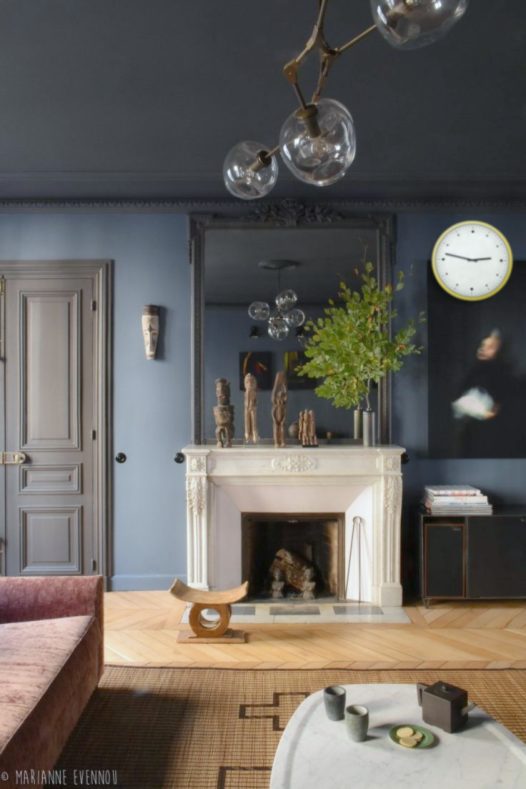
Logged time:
2h47
